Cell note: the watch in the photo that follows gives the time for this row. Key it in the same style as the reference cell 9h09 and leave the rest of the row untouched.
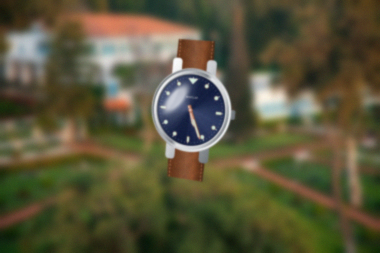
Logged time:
5h26
